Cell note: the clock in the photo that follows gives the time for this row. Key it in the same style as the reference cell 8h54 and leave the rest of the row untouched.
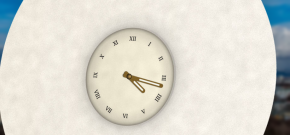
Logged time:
4h17
